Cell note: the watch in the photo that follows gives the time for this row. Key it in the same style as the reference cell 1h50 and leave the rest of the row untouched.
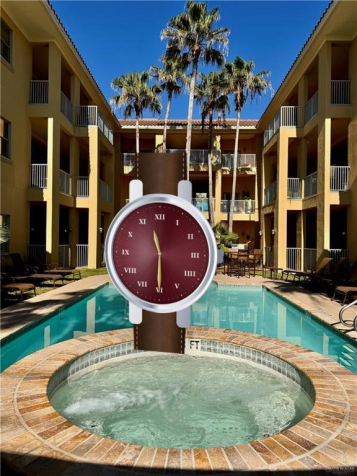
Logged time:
11h30
